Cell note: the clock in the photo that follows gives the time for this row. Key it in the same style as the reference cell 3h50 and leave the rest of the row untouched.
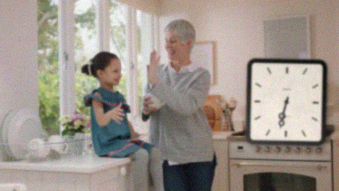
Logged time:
6h32
